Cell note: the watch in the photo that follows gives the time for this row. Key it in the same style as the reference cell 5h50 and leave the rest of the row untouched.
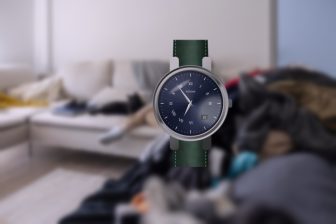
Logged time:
6h54
